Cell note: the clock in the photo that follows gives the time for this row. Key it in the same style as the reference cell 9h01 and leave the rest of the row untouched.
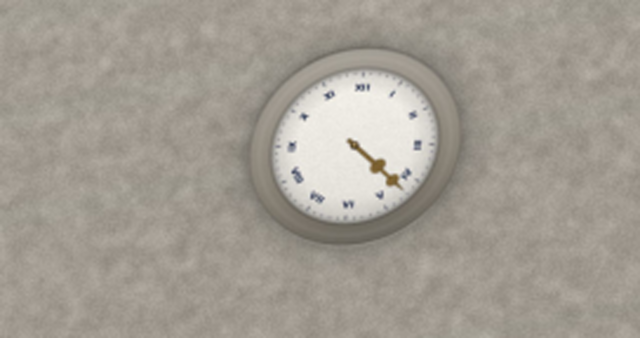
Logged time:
4h22
